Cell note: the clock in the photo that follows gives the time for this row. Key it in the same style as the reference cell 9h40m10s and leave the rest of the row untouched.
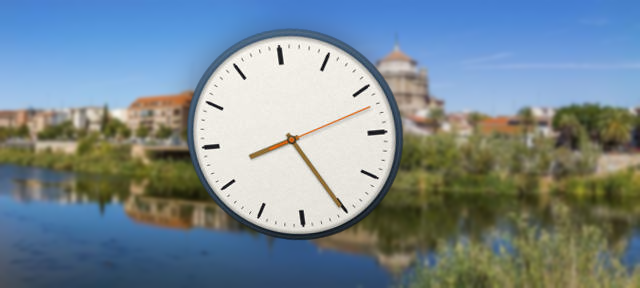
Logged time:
8h25m12s
